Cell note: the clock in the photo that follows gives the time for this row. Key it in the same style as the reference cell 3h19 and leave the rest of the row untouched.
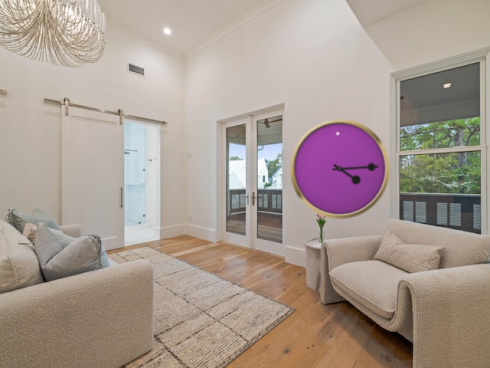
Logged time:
4h15
